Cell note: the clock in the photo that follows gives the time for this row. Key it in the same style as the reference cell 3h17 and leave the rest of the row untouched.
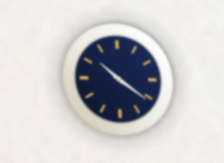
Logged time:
10h21
